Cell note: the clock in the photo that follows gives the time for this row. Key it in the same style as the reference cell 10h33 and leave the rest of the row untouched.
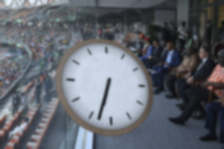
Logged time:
6h33
